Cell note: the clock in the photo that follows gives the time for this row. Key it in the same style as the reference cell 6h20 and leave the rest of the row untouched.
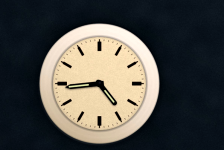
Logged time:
4h44
